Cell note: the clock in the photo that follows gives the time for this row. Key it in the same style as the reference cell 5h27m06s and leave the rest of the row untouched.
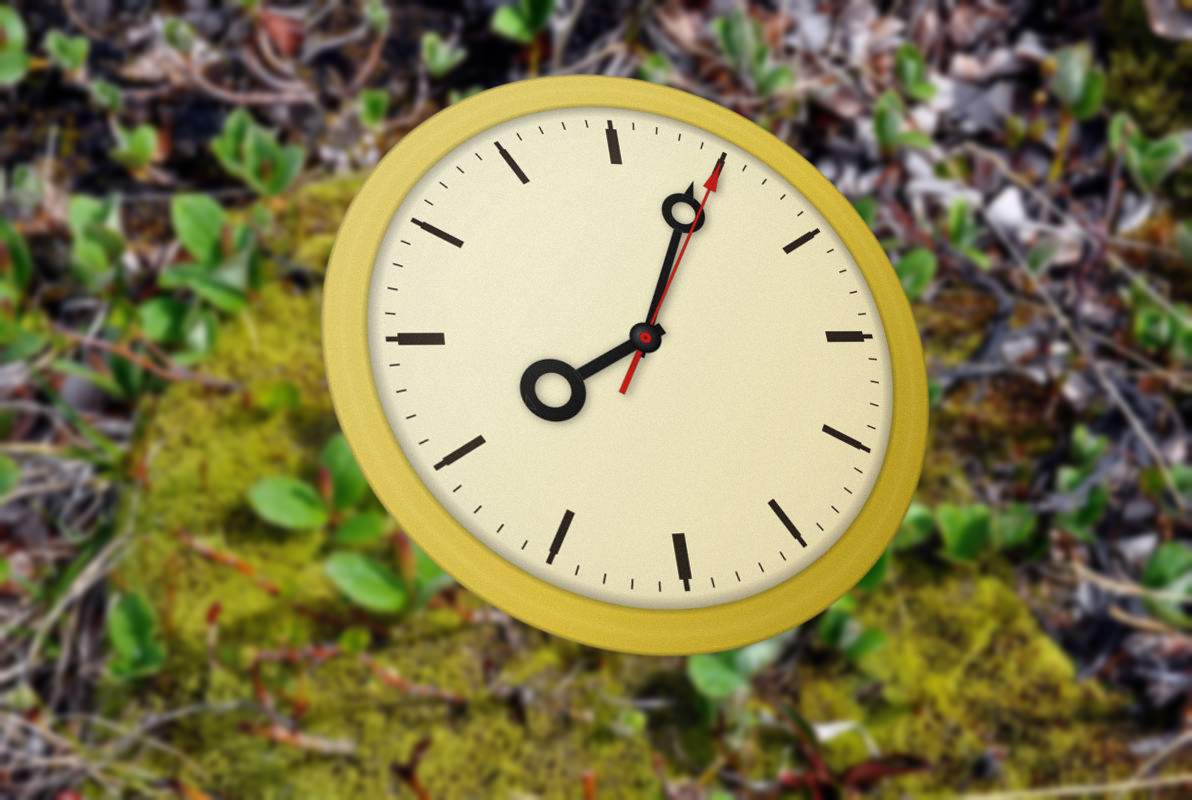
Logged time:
8h04m05s
